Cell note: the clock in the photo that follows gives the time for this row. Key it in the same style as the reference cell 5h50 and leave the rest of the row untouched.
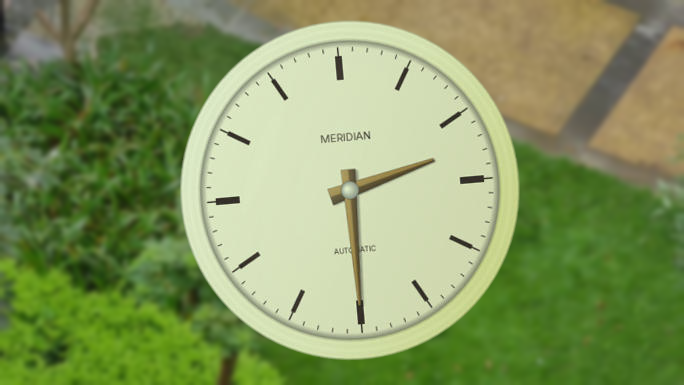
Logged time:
2h30
